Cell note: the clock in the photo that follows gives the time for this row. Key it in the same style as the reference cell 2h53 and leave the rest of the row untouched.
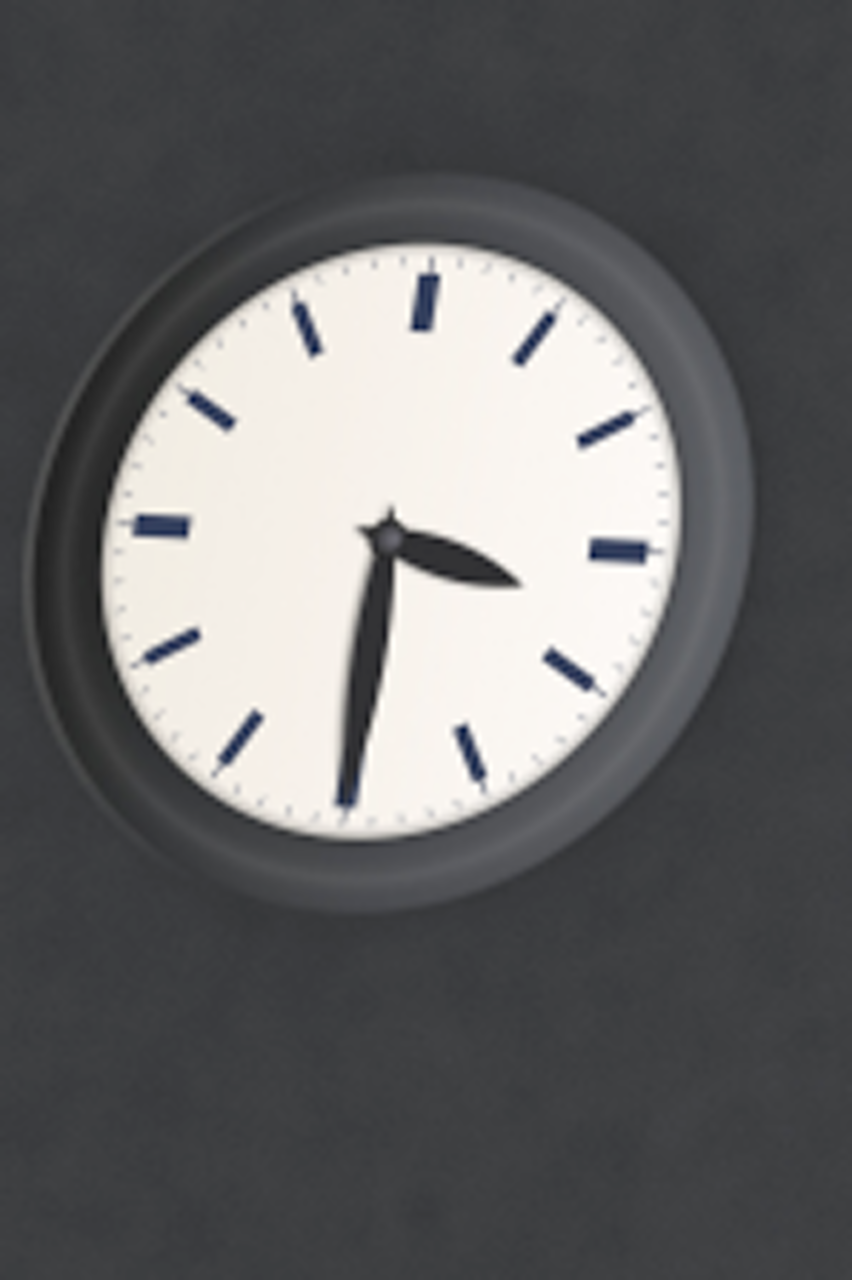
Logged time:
3h30
